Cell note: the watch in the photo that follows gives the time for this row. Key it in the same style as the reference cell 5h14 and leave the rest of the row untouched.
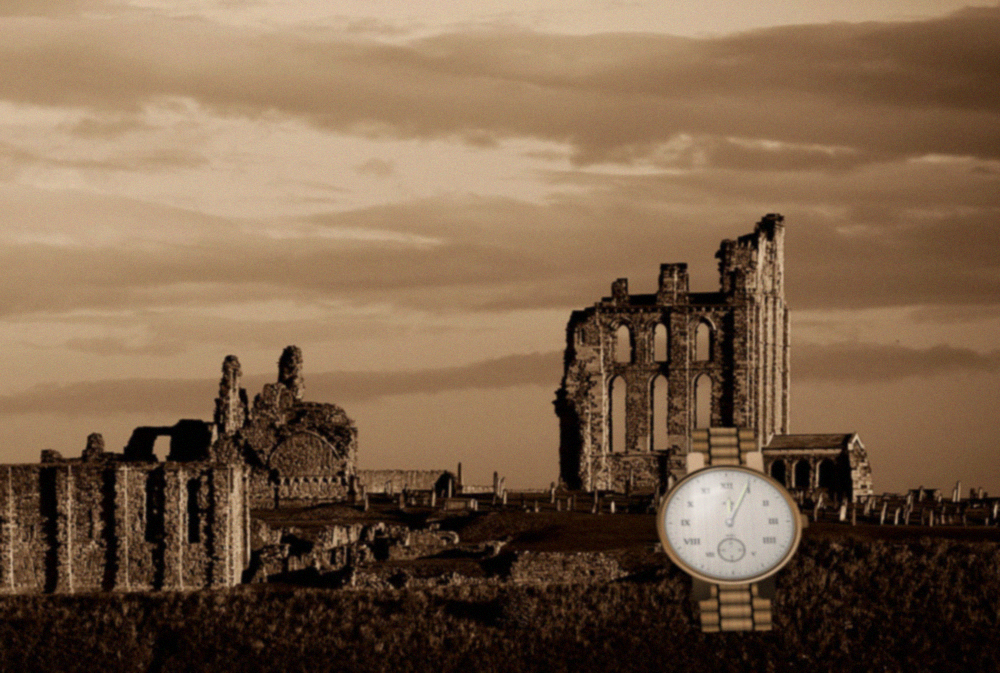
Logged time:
12h04
